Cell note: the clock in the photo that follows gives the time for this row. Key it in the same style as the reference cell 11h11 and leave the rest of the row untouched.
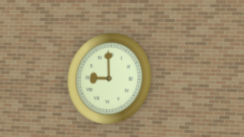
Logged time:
8h59
